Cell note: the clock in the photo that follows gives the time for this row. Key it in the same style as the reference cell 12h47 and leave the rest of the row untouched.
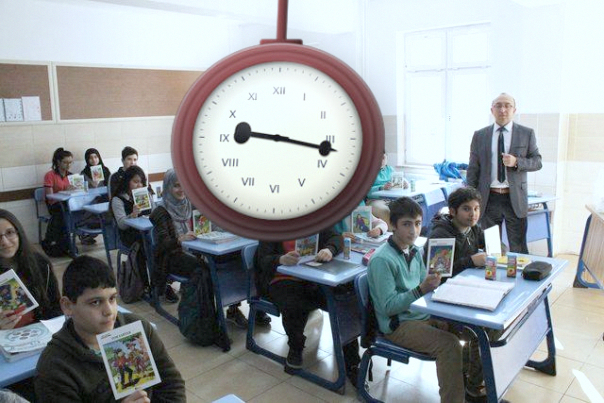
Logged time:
9h17
